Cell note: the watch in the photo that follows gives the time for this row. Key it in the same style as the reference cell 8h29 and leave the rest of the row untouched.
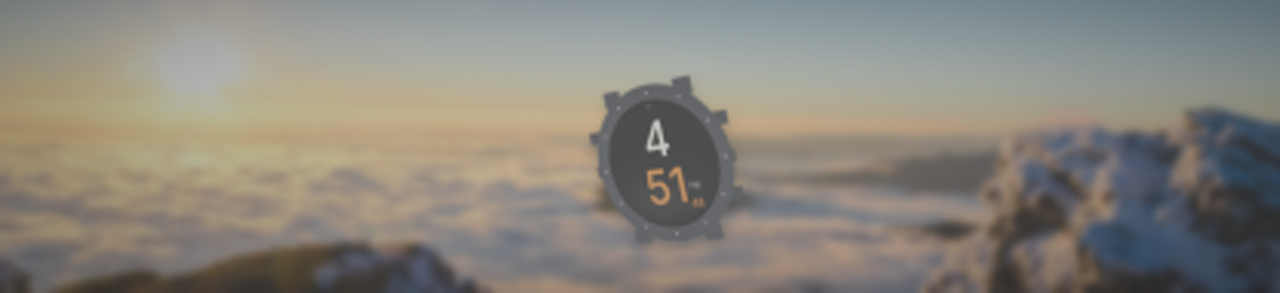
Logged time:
4h51
